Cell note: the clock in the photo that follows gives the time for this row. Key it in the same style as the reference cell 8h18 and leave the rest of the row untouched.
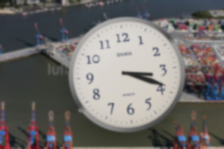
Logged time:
3h19
